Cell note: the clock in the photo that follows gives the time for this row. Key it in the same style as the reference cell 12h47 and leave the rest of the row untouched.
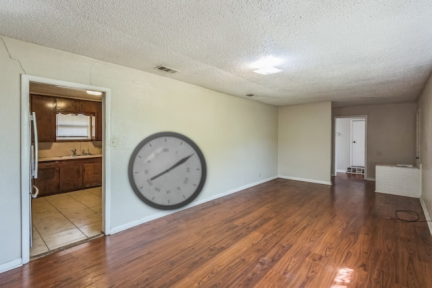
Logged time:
8h10
